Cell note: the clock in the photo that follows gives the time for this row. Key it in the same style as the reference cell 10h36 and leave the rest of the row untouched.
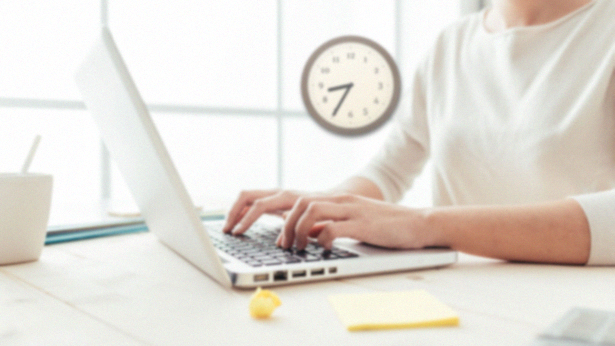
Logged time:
8h35
